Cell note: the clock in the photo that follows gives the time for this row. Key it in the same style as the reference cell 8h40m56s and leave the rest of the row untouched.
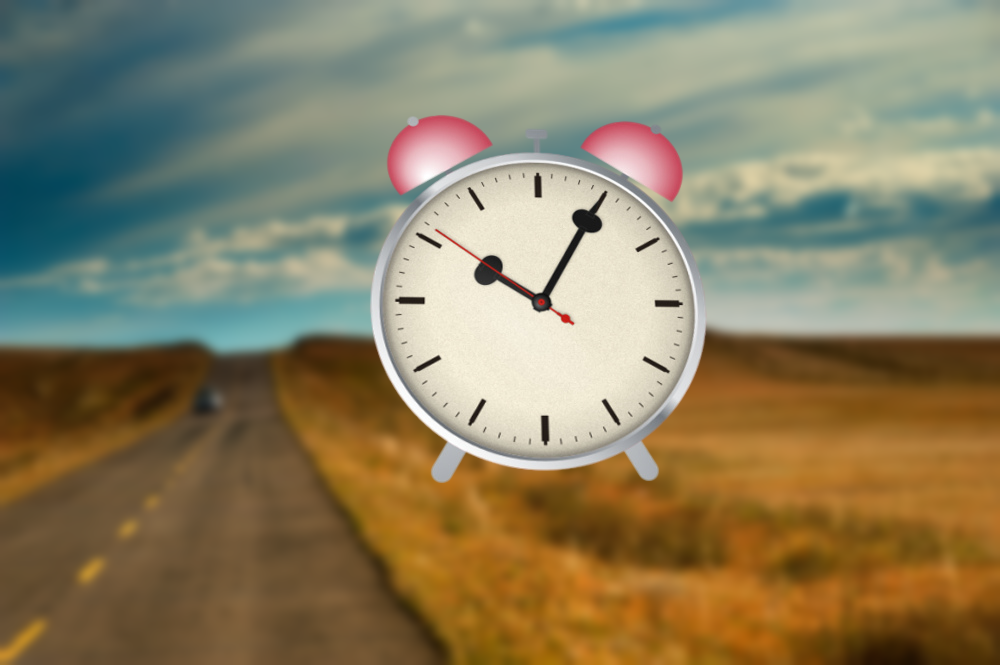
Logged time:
10h04m51s
